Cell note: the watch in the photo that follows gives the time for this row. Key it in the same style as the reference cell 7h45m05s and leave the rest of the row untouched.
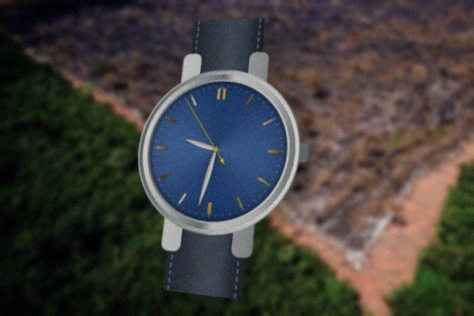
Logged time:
9h31m54s
